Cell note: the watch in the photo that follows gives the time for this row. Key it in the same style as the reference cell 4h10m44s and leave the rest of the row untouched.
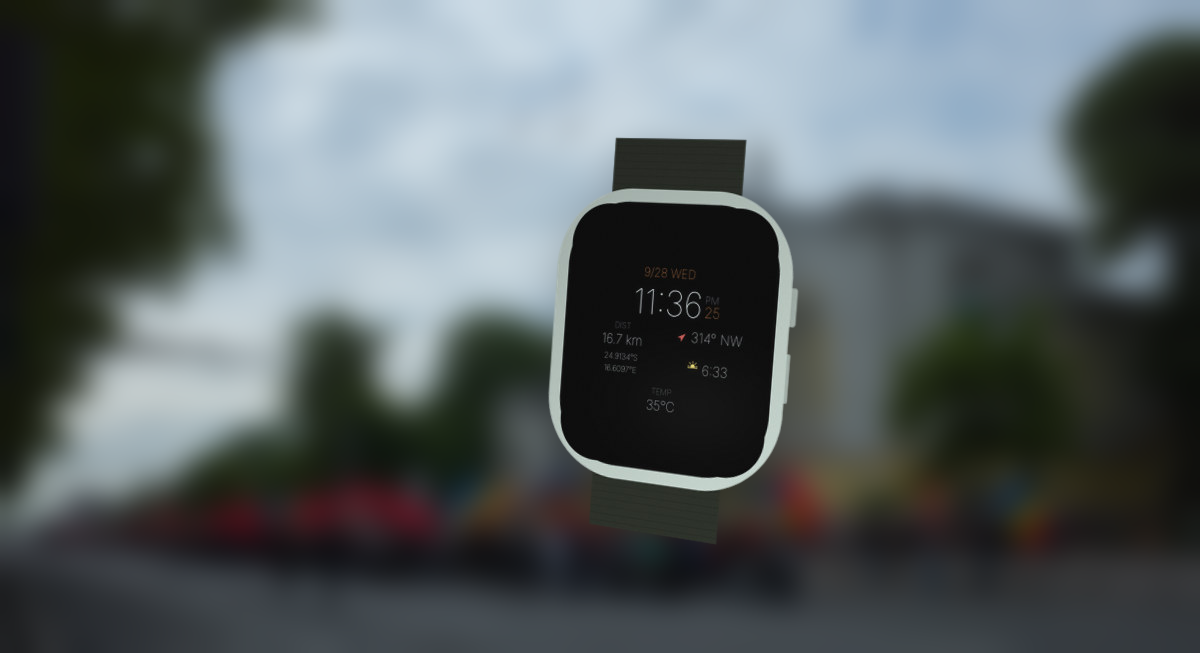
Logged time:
11h36m25s
